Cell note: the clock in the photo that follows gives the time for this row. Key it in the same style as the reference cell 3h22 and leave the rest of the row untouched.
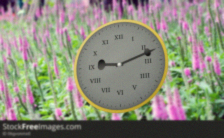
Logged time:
9h12
